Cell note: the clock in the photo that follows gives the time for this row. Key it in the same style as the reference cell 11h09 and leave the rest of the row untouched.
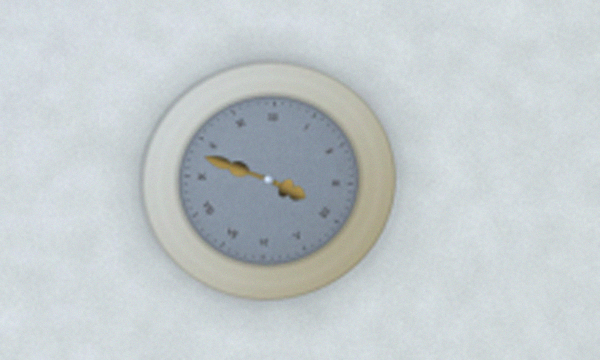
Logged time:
3h48
